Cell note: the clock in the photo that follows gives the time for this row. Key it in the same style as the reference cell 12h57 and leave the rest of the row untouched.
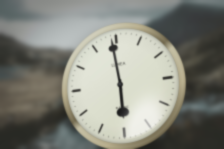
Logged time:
5h59
